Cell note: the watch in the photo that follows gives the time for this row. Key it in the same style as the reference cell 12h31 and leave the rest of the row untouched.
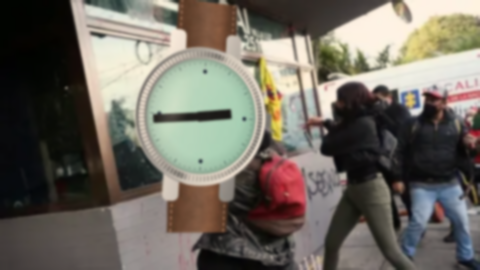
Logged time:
2h44
